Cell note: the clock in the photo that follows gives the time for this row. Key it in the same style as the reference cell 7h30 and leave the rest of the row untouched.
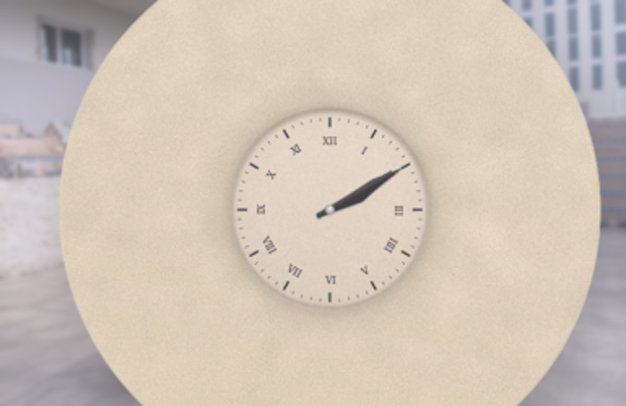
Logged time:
2h10
